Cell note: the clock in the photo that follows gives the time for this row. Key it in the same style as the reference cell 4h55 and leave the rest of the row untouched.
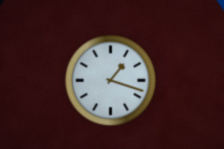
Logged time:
1h18
